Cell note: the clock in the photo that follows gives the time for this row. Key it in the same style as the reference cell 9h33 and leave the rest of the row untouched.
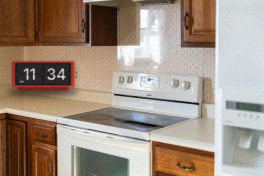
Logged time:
11h34
